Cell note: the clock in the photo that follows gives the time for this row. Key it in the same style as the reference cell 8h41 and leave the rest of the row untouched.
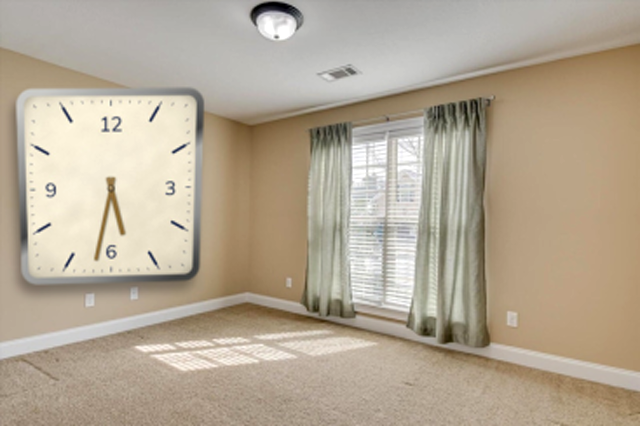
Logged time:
5h32
